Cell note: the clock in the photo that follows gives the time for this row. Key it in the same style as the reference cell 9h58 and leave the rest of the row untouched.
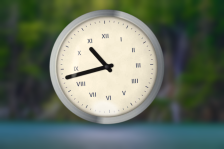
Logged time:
10h43
